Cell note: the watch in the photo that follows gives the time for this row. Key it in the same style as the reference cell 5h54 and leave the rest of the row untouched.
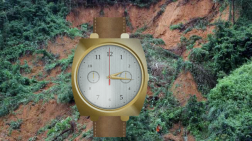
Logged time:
2h16
